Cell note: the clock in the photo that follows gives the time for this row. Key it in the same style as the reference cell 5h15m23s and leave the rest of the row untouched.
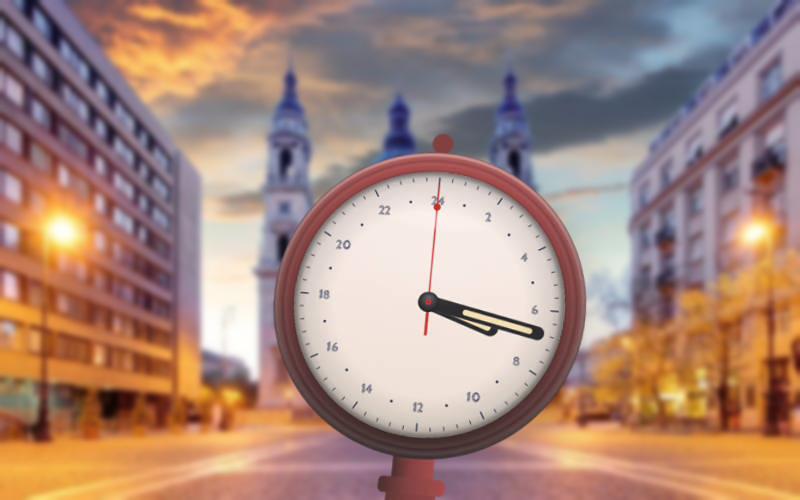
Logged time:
7h17m00s
